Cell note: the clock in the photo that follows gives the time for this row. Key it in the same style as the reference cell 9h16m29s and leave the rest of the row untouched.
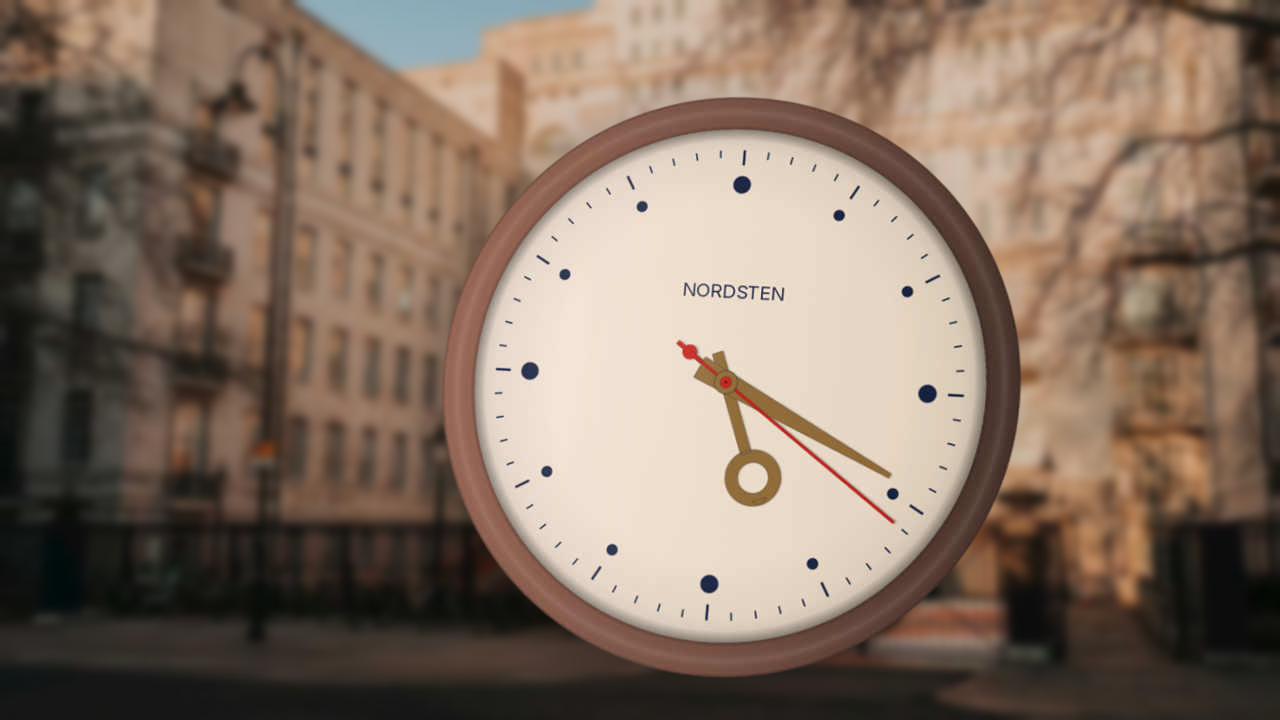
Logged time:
5h19m21s
